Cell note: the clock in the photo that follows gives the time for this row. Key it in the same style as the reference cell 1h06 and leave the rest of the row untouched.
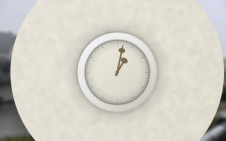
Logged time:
1h02
